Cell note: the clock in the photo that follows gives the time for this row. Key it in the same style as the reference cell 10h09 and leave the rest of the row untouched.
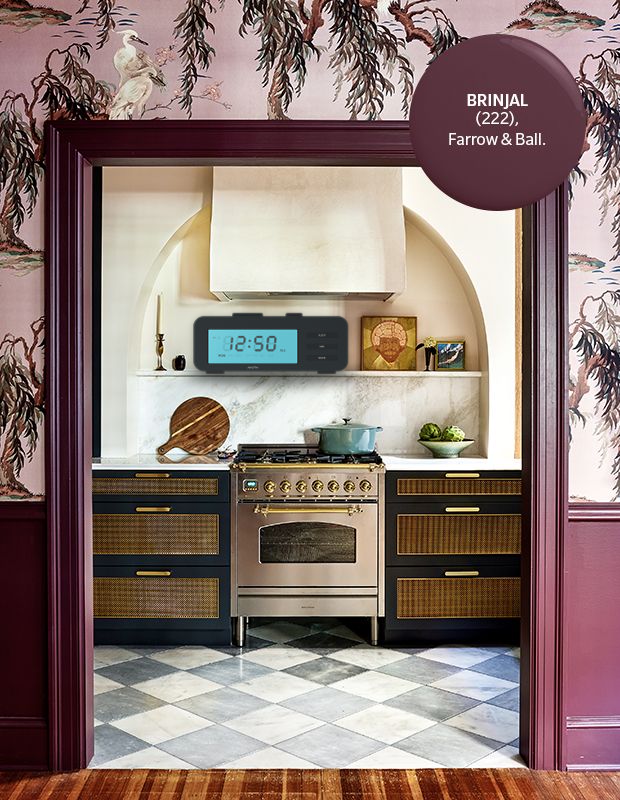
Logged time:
12h50
